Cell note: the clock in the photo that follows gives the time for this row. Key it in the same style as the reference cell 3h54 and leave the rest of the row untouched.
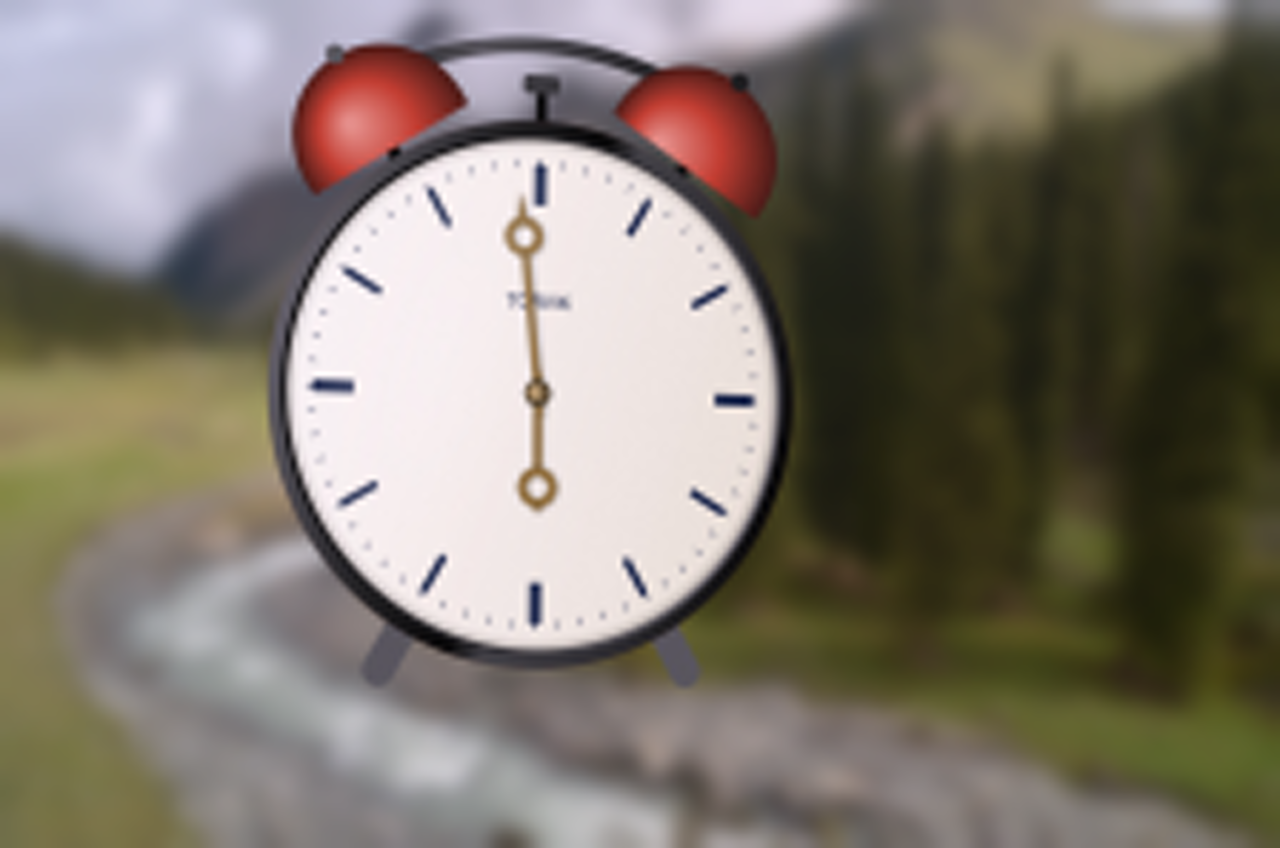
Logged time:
5h59
